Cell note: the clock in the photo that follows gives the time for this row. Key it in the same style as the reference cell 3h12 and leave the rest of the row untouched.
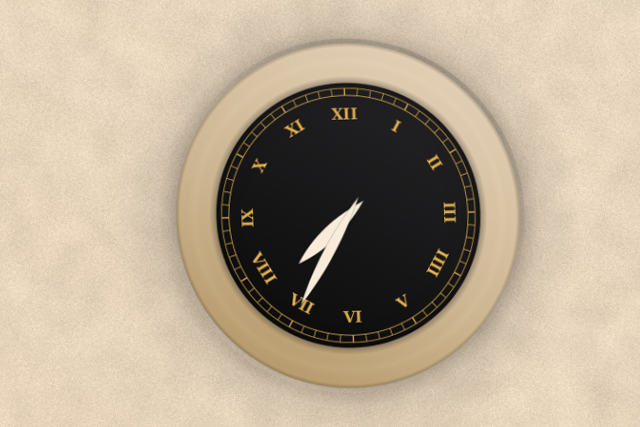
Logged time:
7h35
